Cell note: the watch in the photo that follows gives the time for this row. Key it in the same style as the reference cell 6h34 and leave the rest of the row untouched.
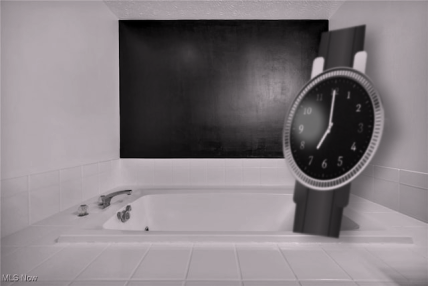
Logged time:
7h00
